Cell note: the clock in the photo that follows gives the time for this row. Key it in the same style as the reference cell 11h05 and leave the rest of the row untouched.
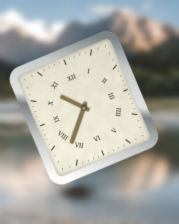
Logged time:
10h37
